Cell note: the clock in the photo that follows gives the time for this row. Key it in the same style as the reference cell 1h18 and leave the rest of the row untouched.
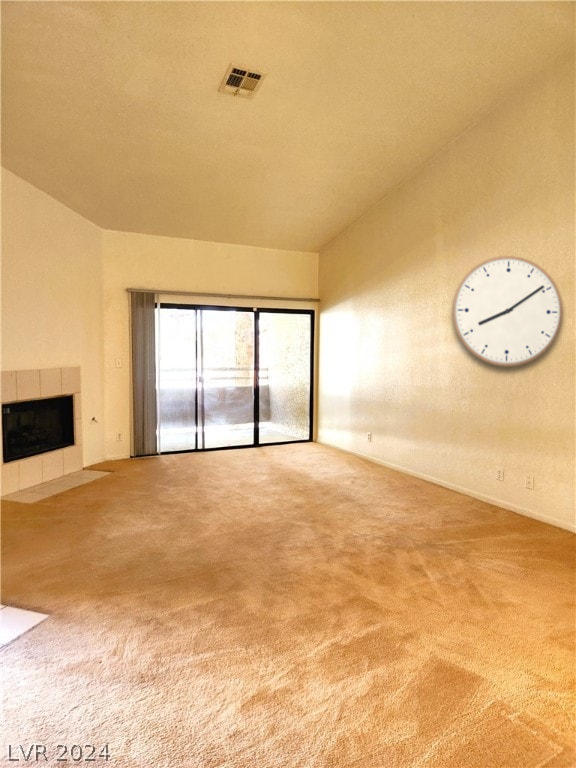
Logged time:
8h09
